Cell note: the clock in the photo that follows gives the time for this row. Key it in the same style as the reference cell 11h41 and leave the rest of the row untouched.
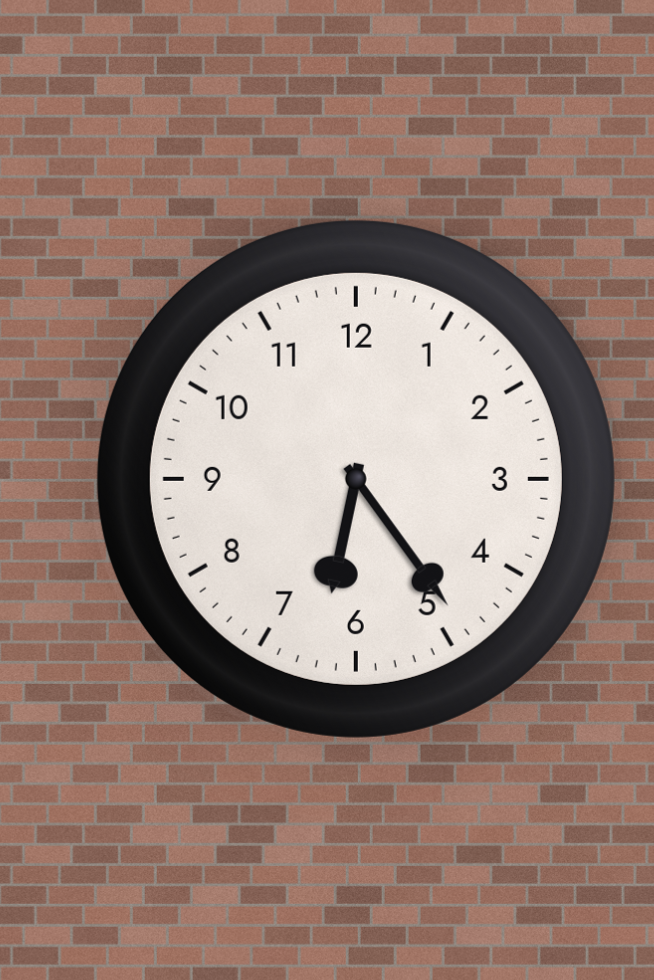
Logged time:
6h24
